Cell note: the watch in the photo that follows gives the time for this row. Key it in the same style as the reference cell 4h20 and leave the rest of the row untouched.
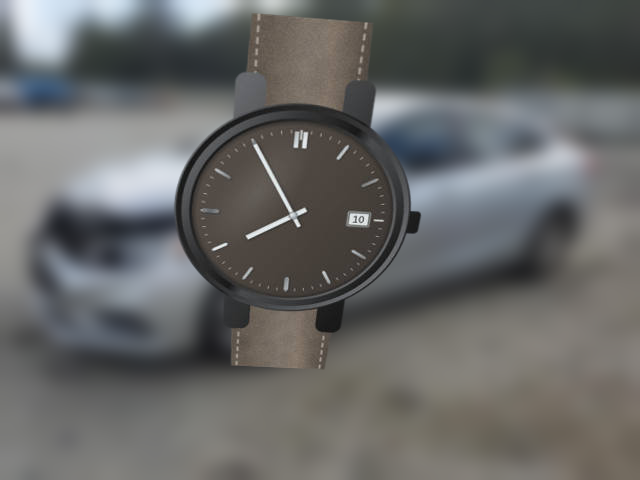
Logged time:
7h55
